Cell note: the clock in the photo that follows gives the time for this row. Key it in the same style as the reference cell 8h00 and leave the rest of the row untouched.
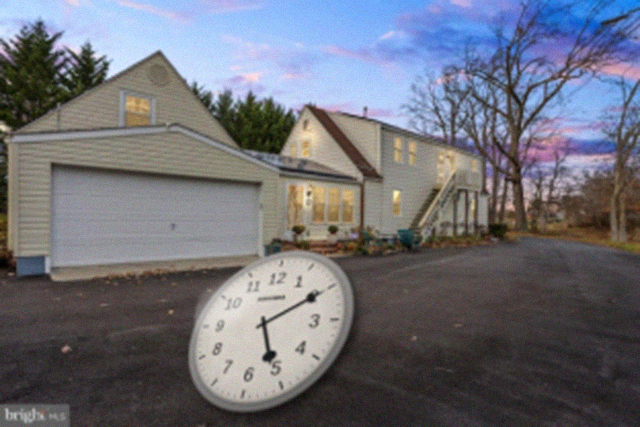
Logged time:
5h10
